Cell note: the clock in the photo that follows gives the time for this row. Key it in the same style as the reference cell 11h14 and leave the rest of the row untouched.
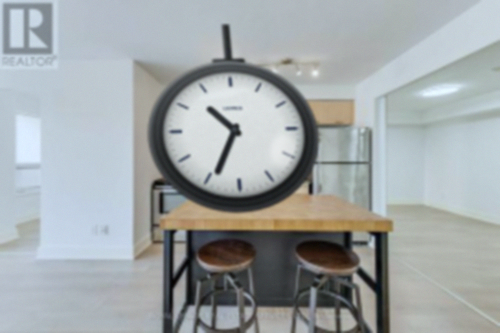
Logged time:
10h34
